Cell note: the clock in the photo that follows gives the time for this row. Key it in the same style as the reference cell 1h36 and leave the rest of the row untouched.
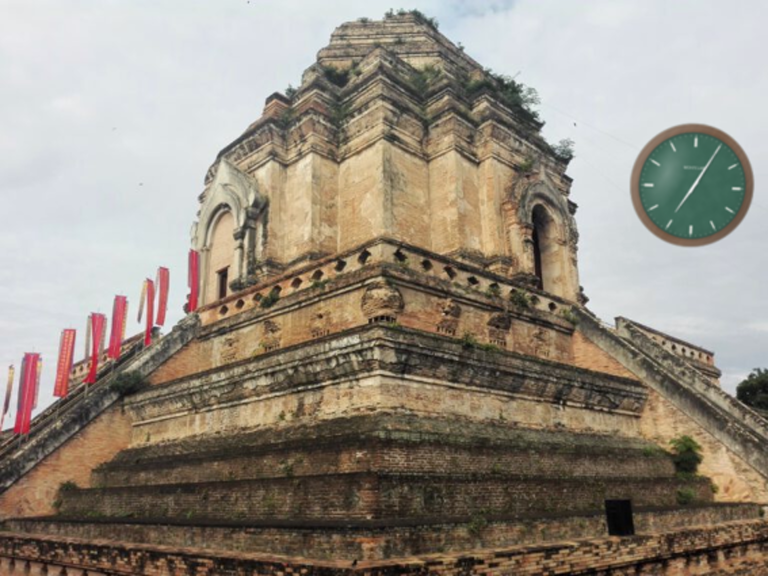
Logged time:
7h05
